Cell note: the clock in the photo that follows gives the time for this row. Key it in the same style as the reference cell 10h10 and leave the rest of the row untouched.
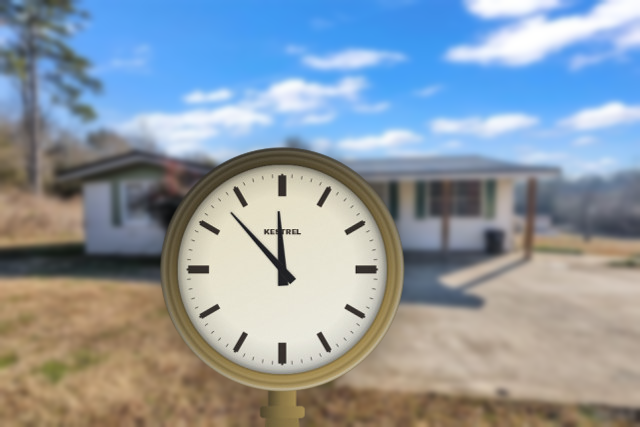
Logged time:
11h53
